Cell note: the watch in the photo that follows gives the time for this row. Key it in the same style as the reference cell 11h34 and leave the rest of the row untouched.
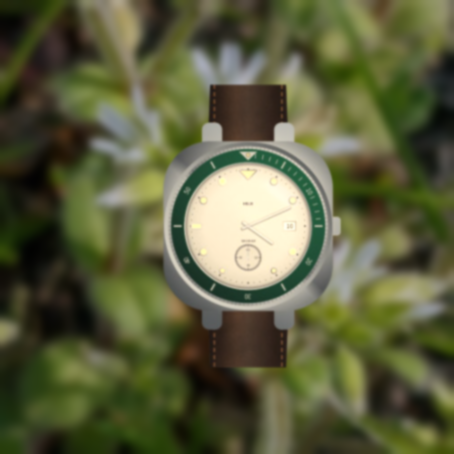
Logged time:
4h11
